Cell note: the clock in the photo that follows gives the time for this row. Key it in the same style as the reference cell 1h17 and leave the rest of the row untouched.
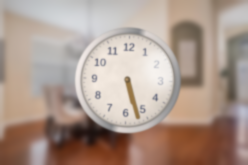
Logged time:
5h27
